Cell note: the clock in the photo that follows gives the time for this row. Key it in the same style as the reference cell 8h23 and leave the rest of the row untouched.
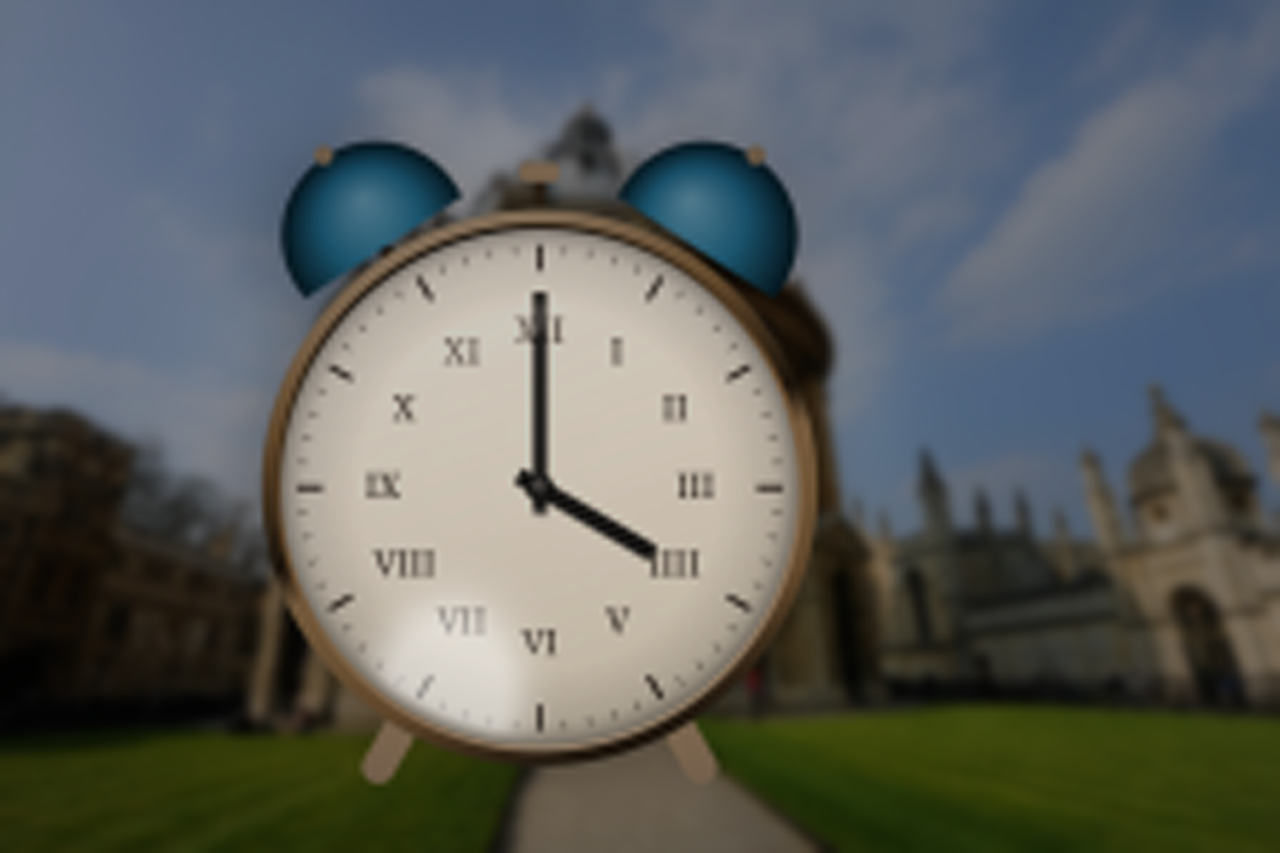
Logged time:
4h00
